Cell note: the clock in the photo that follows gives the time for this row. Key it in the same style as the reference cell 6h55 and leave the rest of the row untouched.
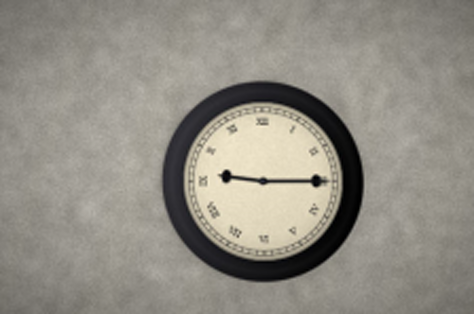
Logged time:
9h15
